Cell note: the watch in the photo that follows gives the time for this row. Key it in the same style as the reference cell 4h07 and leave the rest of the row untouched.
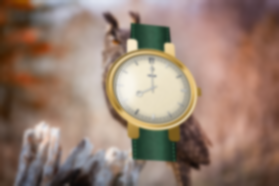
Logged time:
8h00
